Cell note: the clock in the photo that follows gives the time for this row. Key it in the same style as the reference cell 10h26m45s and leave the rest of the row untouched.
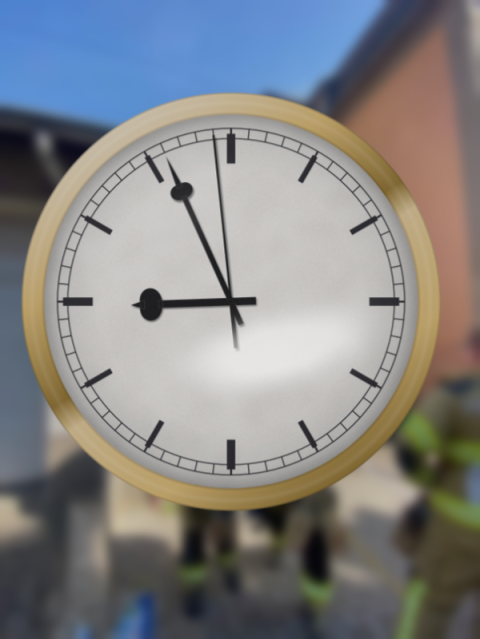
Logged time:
8h55m59s
